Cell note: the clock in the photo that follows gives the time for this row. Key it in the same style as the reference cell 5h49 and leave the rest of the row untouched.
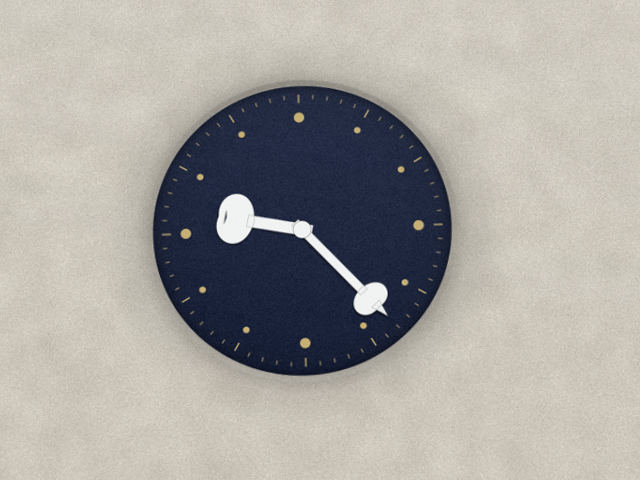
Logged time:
9h23
